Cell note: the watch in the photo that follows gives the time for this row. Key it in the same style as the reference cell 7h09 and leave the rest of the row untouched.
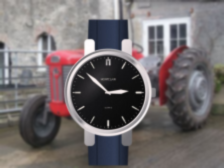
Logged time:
2h52
